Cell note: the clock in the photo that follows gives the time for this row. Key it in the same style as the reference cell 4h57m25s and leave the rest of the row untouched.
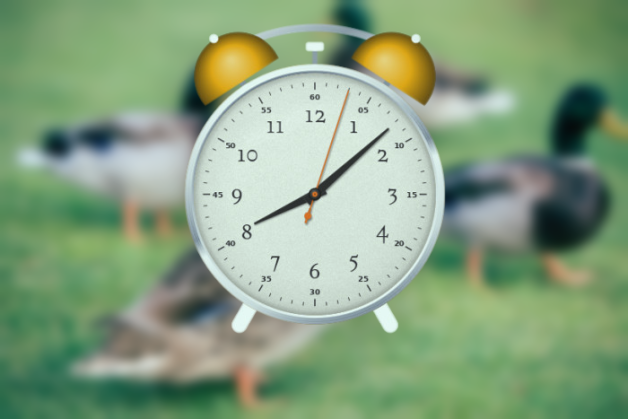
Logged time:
8h08m03s
